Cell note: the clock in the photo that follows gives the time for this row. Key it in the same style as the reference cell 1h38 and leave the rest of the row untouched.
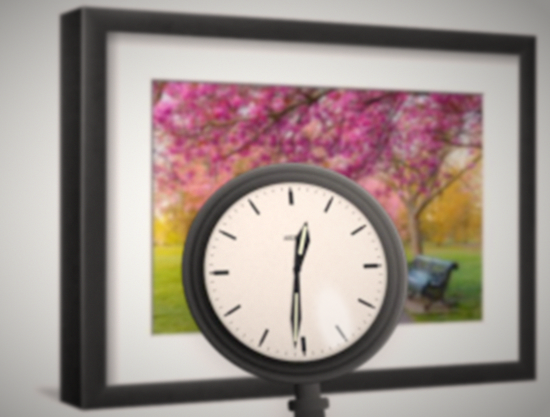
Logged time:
12h31
